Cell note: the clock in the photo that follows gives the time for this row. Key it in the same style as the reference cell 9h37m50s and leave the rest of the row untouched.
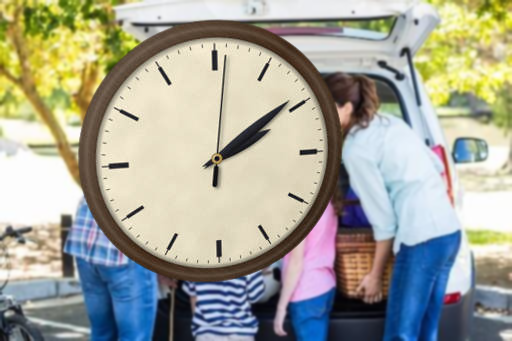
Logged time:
2h09m01s
